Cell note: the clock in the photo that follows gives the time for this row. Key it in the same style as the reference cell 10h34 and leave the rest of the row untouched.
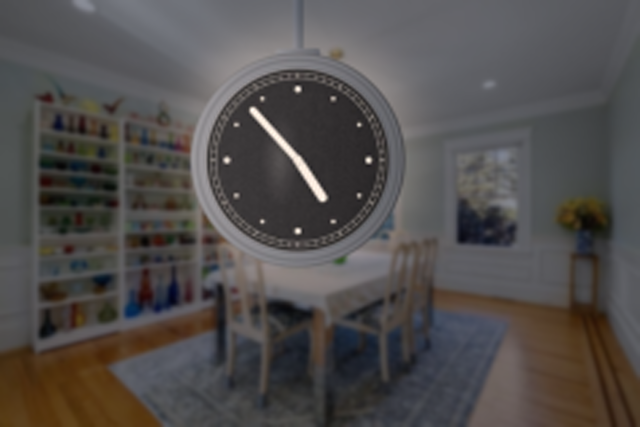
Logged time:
4h53
